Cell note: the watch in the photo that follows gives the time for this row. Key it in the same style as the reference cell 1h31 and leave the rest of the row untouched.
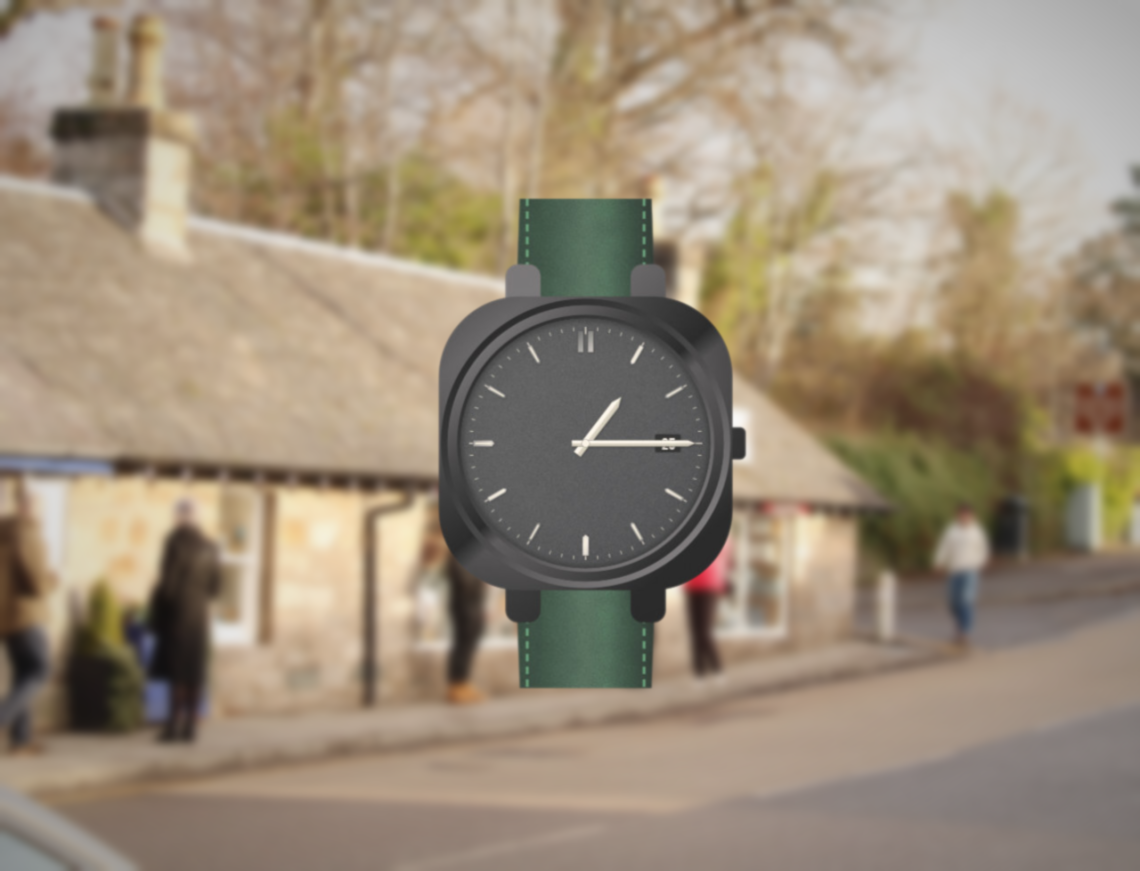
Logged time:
1h15
